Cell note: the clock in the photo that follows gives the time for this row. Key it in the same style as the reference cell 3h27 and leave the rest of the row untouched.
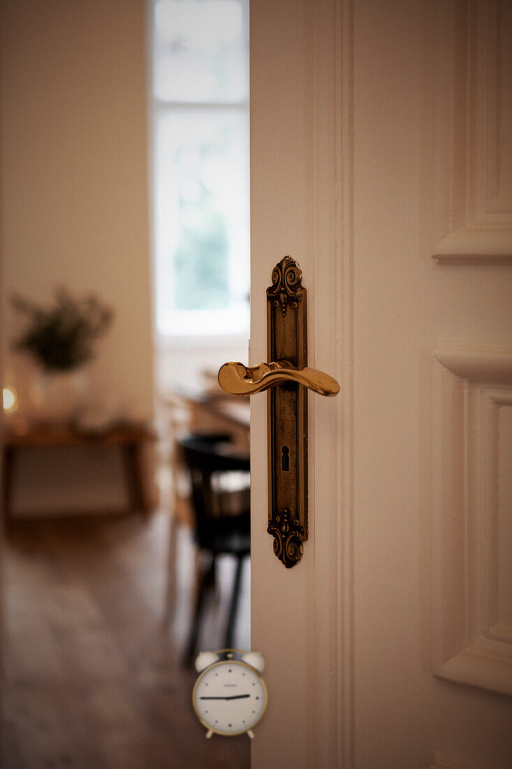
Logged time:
2h45
